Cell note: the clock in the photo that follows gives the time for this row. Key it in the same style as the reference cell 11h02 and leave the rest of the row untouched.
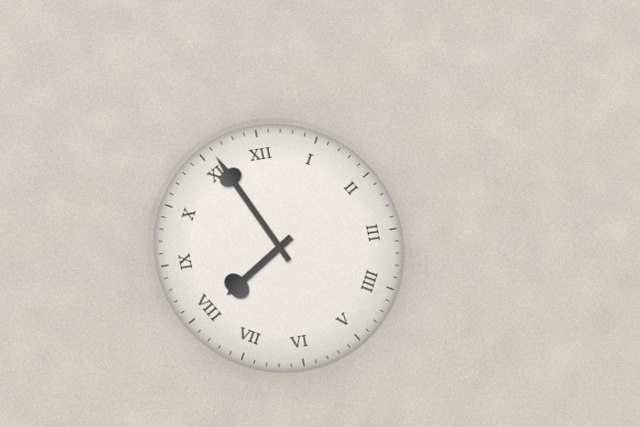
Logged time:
7h56
